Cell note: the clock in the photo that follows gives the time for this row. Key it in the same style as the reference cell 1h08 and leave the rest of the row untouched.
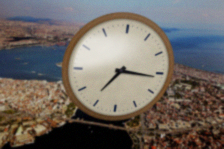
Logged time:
7h16
